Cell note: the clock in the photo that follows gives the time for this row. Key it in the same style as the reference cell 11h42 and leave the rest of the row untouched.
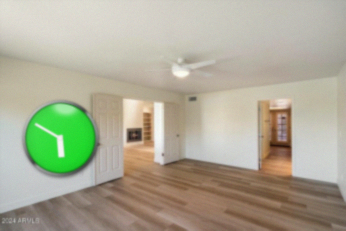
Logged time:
5h50
